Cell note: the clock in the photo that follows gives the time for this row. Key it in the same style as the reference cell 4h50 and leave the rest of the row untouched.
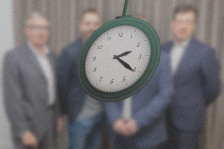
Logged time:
2h21
